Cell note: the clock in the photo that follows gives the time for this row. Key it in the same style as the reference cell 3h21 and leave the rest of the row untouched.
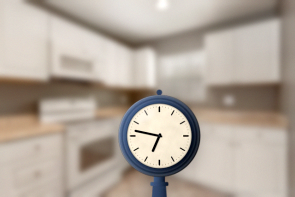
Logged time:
6h47
